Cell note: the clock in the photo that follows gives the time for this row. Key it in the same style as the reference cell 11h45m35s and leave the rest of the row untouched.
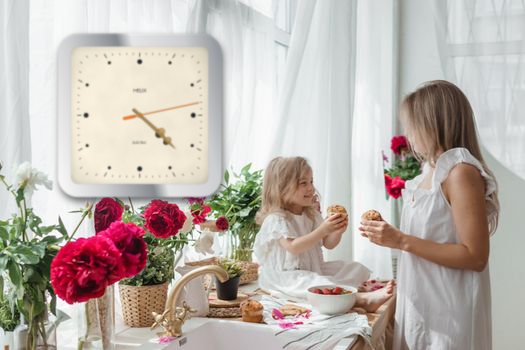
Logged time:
4h22m13s
